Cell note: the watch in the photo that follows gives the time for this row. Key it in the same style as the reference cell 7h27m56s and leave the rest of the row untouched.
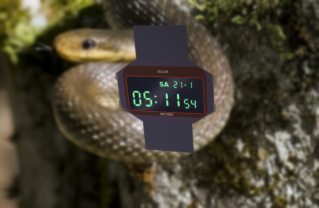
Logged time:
5h11m54s
